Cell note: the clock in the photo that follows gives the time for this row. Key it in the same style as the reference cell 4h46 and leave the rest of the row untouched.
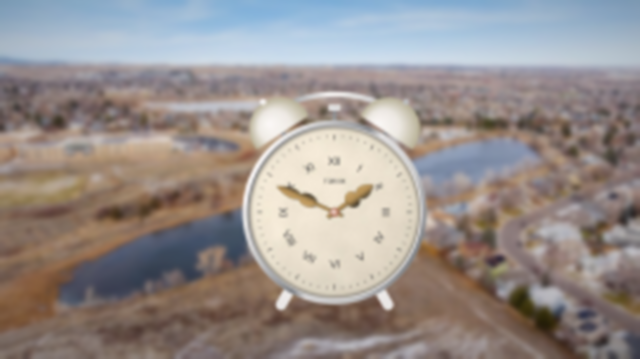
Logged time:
1h49
